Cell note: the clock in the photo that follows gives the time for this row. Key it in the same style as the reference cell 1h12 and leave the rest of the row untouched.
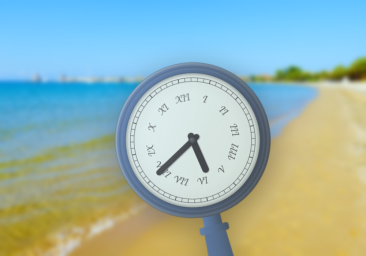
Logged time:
5h40
